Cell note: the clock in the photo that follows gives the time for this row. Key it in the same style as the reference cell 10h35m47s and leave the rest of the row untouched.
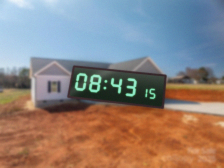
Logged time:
8h43m15s
